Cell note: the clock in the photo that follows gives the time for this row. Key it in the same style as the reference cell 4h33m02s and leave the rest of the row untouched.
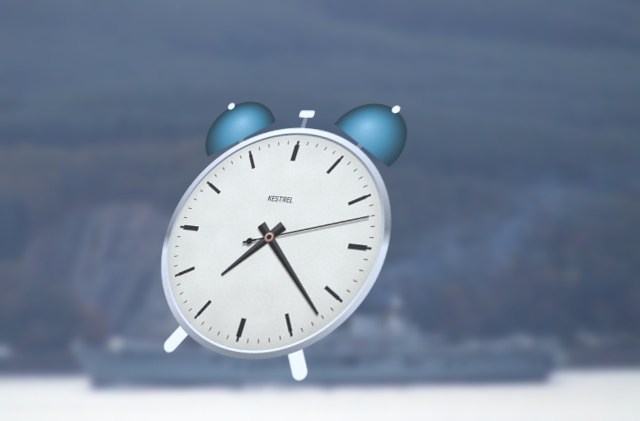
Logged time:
7h22m12s
